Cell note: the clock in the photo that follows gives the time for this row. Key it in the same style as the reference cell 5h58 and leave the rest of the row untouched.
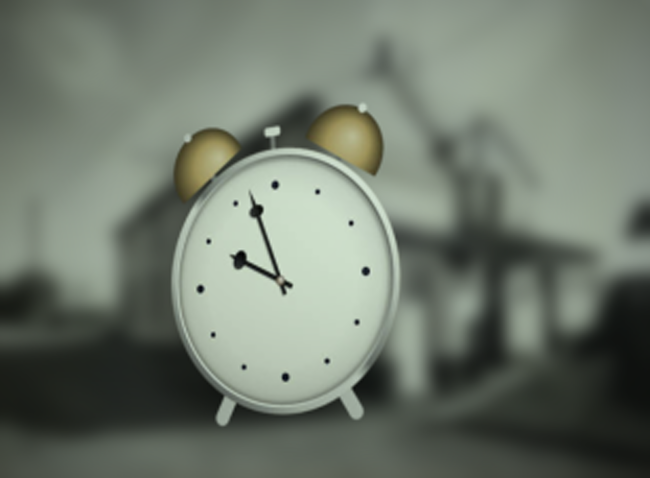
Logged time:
9h57
